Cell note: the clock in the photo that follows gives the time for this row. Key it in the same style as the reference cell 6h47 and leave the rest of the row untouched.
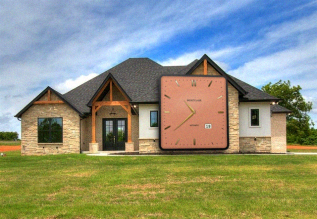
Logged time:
10h38
